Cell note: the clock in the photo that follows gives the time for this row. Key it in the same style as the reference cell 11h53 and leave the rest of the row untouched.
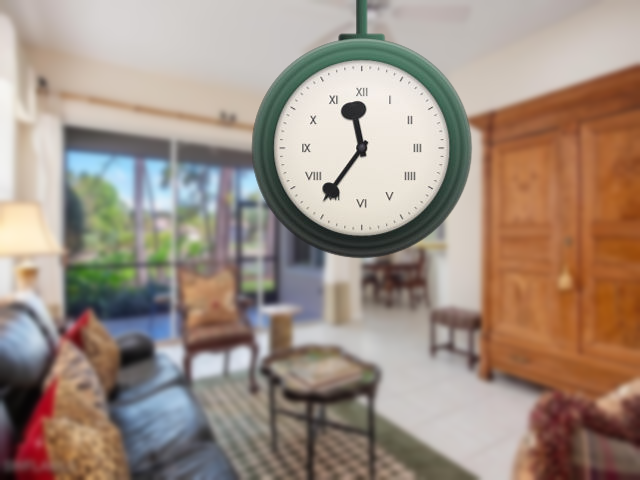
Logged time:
11h36
